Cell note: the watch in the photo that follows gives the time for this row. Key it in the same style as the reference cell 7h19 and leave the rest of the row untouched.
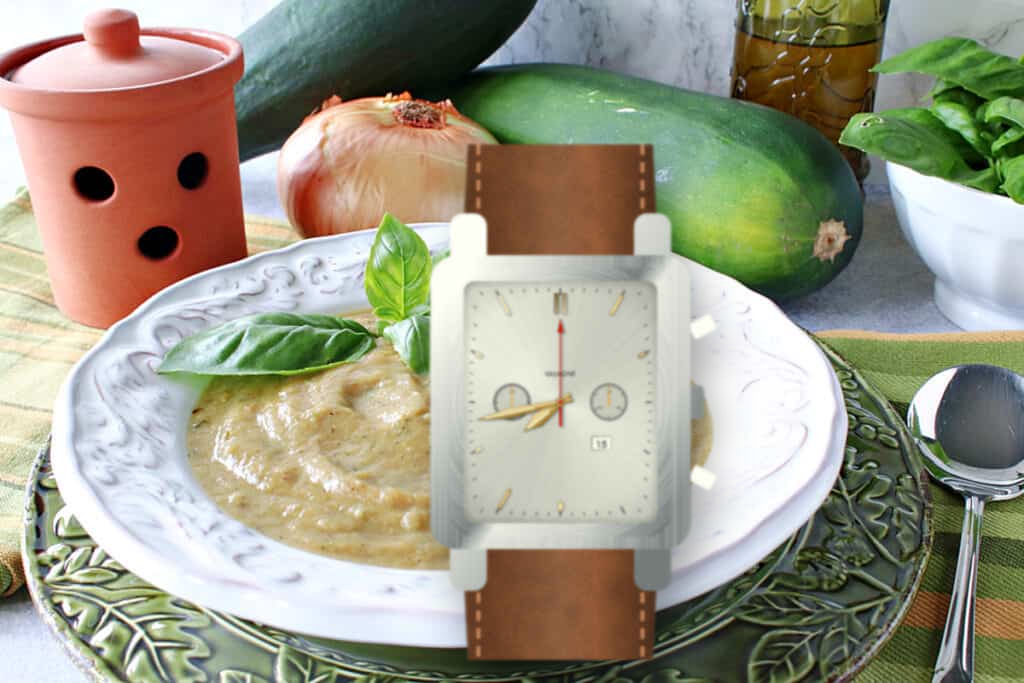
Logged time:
7h43
